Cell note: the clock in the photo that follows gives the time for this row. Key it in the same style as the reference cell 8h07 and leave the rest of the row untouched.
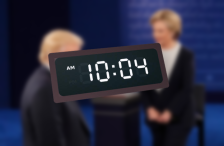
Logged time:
10h04
